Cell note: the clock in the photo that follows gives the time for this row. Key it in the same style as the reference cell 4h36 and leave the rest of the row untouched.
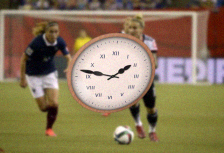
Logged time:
1h47
